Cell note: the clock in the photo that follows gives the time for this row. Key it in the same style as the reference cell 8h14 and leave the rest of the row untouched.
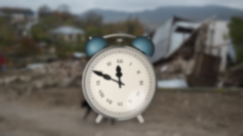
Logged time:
11h49
